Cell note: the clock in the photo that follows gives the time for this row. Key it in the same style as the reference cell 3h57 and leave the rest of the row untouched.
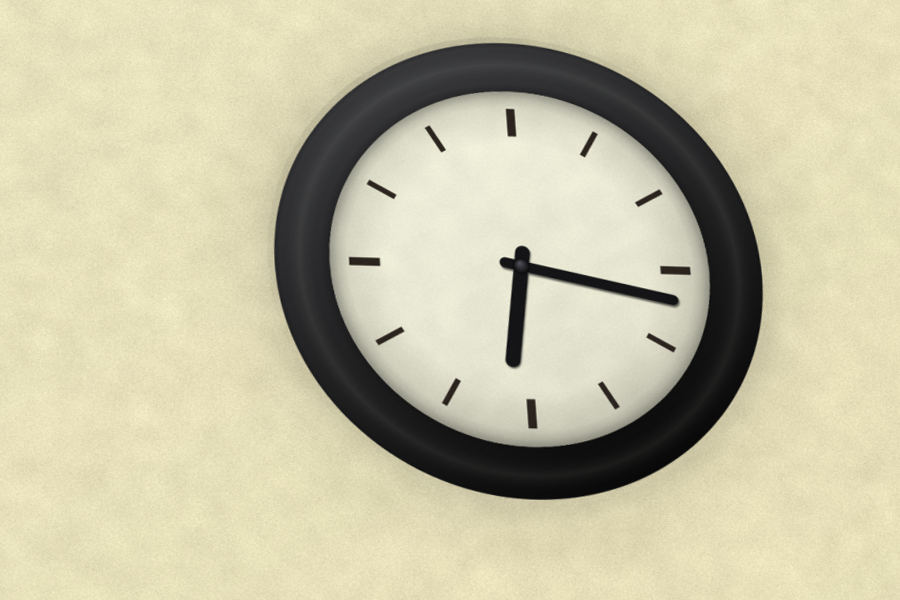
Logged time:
6h17
